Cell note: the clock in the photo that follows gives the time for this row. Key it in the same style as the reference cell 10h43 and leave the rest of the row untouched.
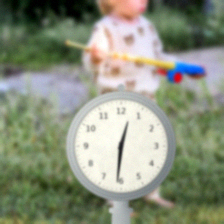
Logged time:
12h31
